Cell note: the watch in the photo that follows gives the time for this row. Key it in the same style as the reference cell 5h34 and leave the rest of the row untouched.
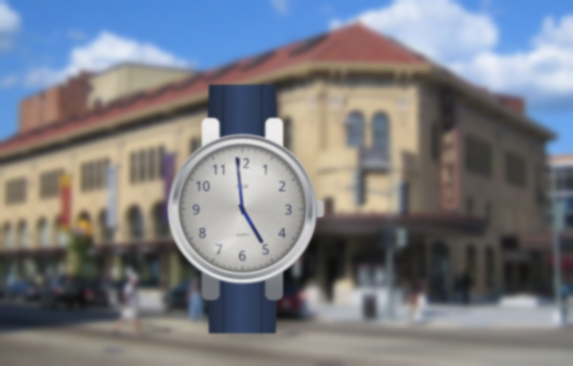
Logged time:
4h59
